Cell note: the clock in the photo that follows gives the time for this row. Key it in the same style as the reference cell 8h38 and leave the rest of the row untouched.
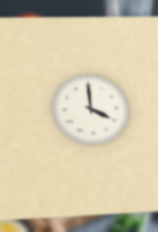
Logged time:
4h00
